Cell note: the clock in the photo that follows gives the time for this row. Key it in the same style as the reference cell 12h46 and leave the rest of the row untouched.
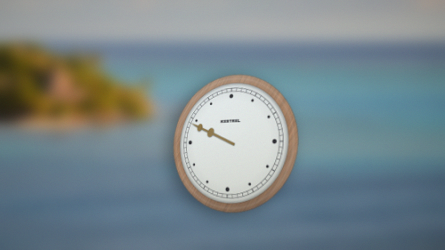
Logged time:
9h49
